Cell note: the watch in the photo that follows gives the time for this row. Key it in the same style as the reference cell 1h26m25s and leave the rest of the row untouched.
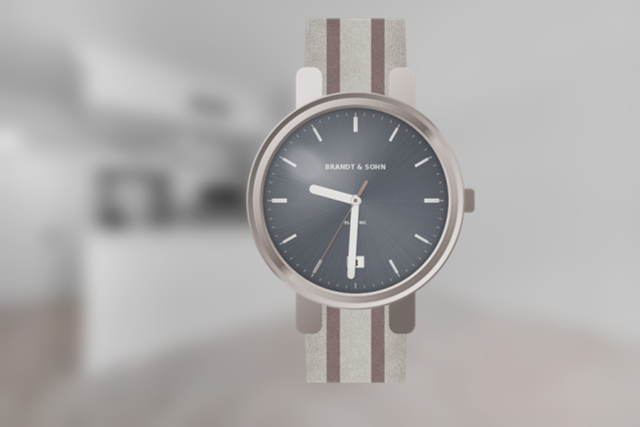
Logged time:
9h30m35s
